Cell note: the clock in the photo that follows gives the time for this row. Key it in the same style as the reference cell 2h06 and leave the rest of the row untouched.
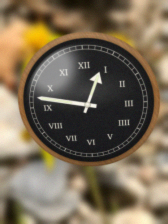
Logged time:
12h47
